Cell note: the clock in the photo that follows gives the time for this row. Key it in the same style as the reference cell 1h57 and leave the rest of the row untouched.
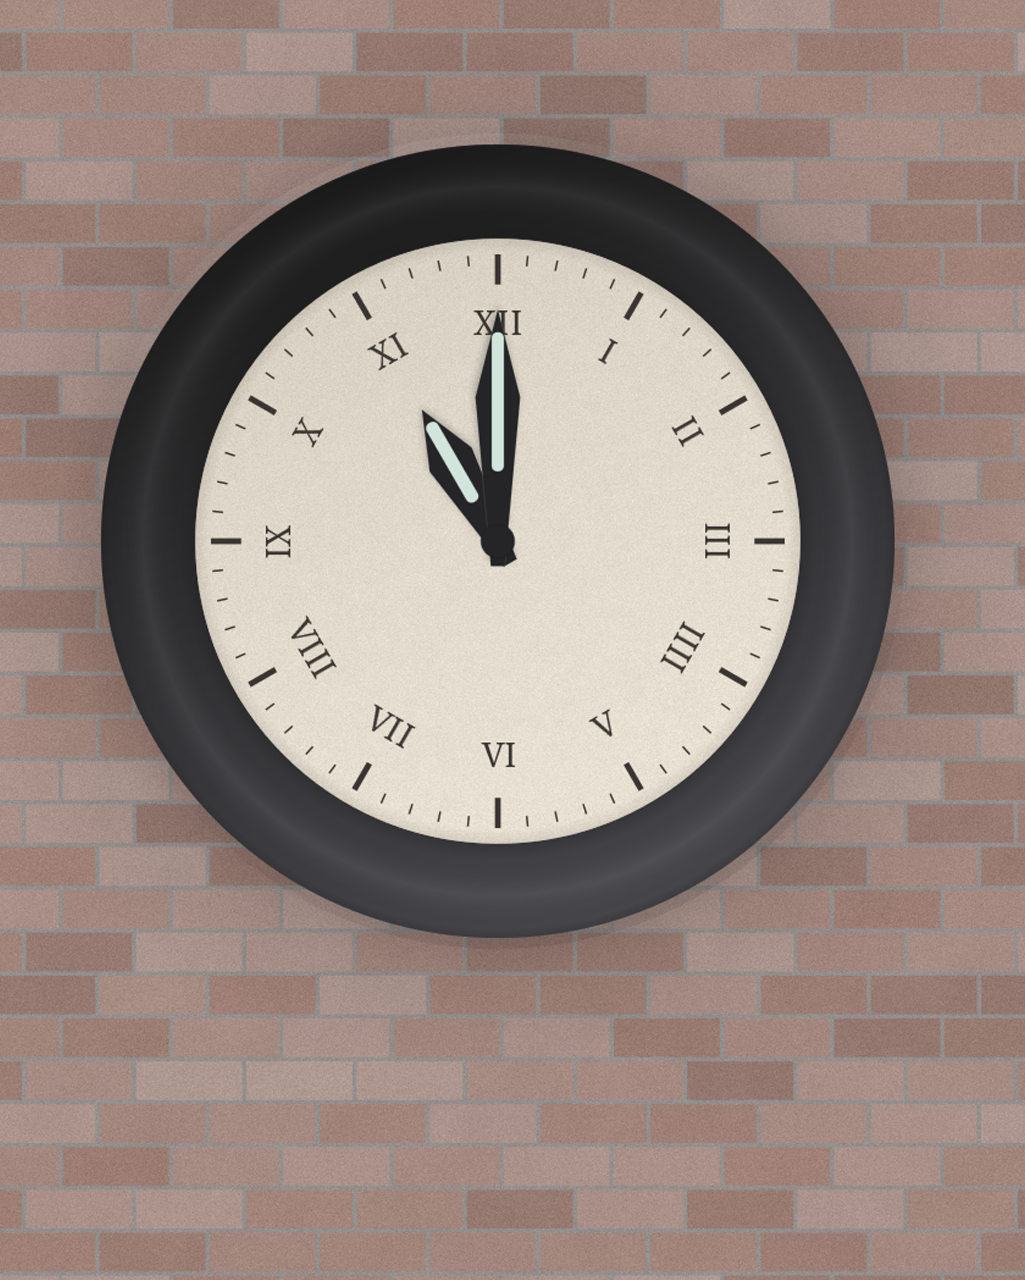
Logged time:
11h00
